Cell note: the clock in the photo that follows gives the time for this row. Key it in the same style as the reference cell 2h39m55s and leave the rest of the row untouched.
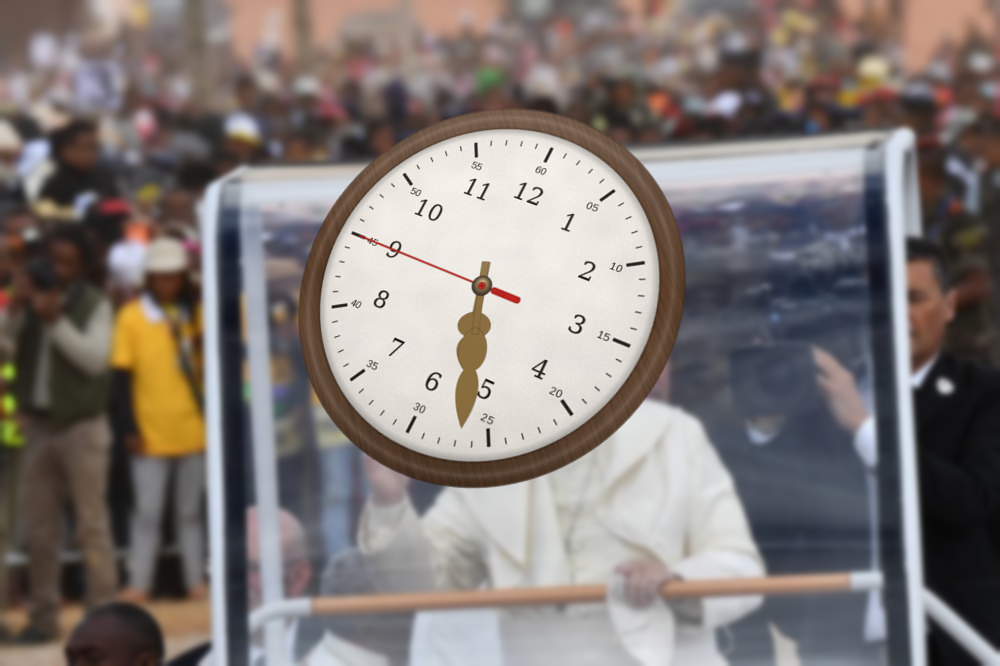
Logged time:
5h26m45s
